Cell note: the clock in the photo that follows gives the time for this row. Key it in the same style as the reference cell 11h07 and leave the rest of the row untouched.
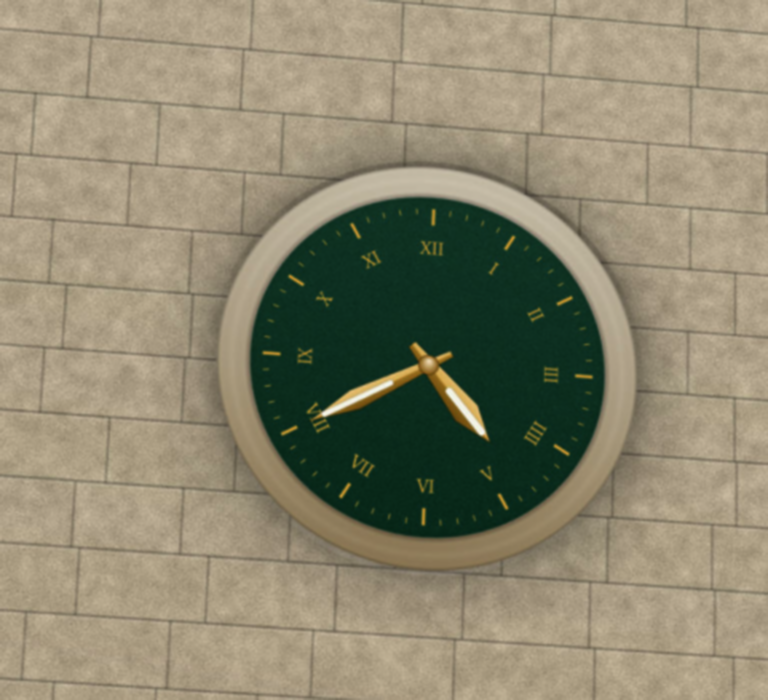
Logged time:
4h40
